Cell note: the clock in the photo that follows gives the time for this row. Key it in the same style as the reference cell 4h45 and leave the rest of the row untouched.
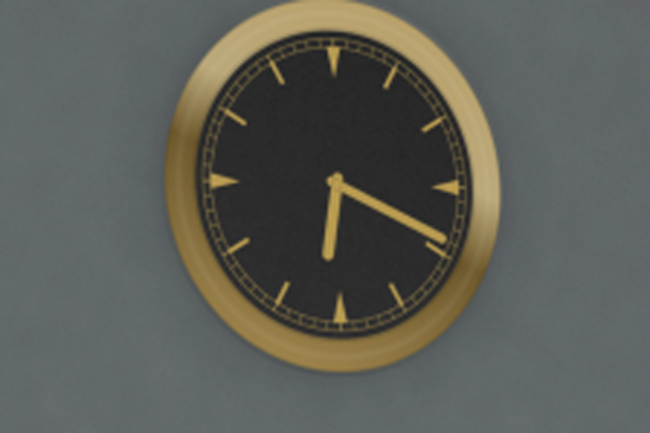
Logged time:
6h19
